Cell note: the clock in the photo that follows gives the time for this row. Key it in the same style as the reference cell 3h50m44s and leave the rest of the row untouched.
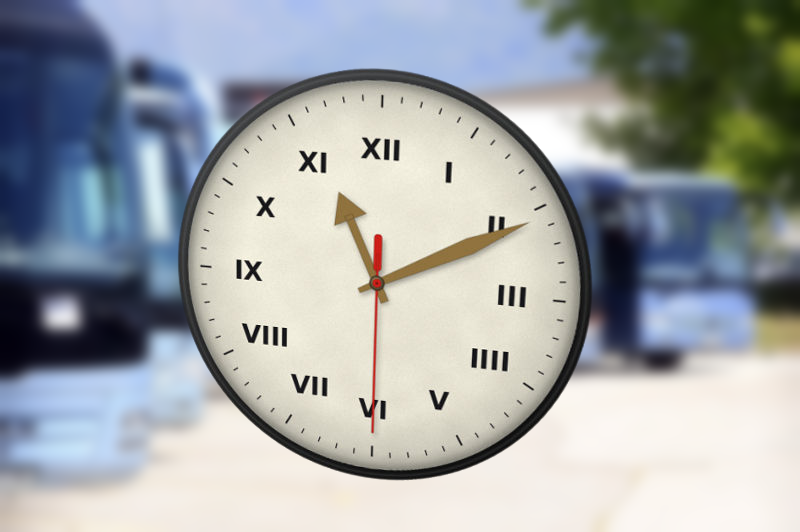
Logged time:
11h10m30s
